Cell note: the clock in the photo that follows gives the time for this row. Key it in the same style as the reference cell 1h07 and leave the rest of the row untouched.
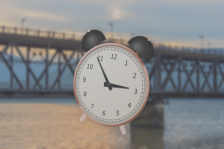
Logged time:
2h54
